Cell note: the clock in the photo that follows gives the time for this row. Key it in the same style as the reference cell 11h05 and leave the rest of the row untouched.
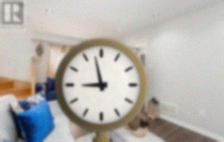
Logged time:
8h58
